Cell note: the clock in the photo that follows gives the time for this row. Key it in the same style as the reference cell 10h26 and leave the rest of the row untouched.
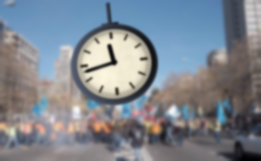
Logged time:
11h43
